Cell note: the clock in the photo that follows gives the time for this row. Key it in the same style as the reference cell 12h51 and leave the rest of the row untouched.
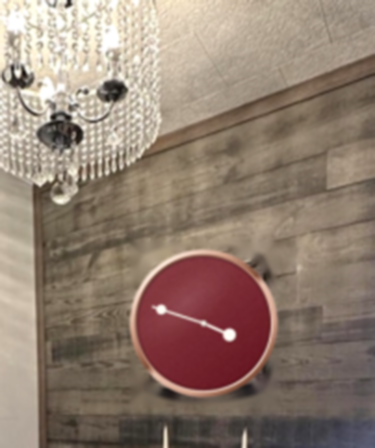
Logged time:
3h48
